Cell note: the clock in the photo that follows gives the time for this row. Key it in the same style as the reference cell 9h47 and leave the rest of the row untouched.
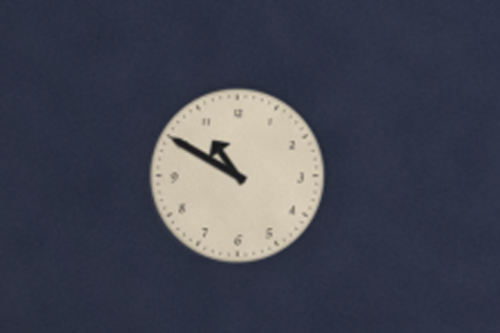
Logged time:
10h50
